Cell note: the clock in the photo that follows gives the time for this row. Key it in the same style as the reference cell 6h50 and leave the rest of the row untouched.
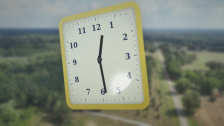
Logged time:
12h29
